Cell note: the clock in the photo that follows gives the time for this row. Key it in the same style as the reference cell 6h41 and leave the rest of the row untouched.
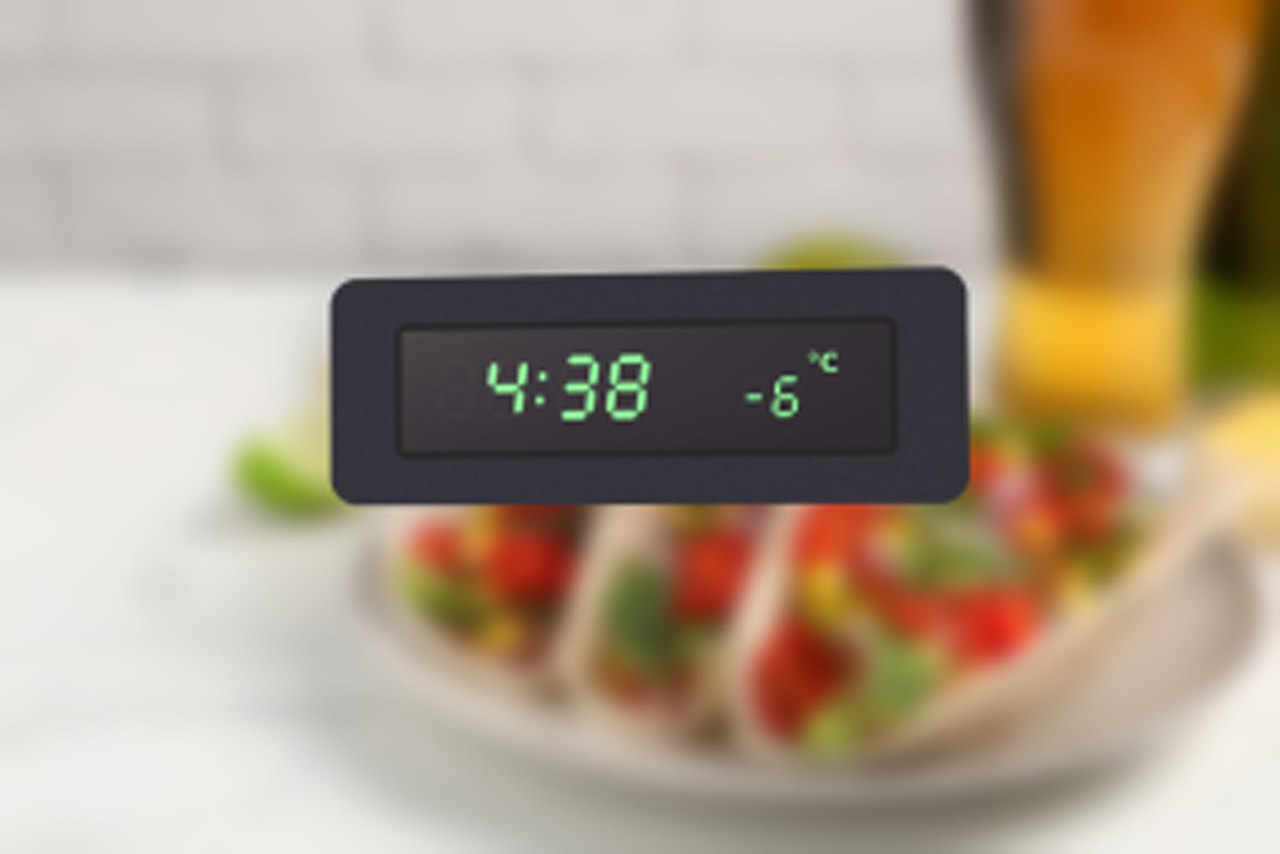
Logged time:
4h38
